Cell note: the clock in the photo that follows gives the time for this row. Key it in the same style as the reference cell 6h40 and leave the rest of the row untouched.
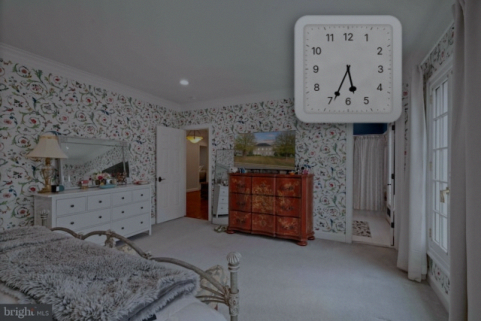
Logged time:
5h34
